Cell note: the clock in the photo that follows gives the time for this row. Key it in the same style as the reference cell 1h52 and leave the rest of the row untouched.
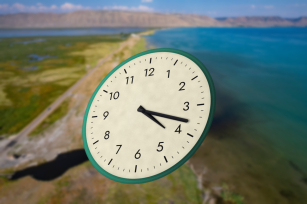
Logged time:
4h18
